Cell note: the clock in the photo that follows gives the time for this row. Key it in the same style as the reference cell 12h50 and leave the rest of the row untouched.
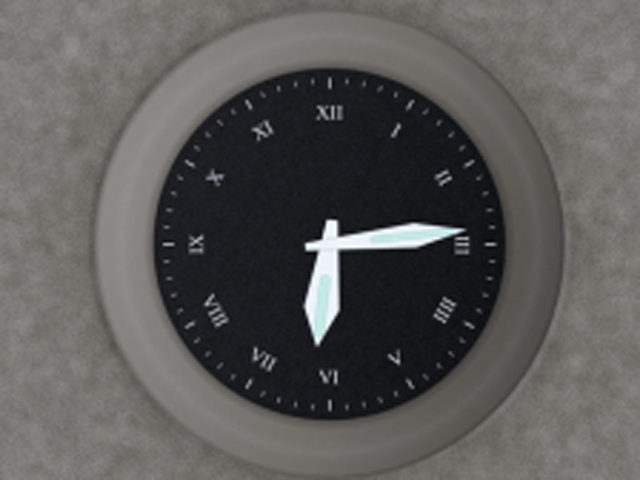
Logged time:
6h14
